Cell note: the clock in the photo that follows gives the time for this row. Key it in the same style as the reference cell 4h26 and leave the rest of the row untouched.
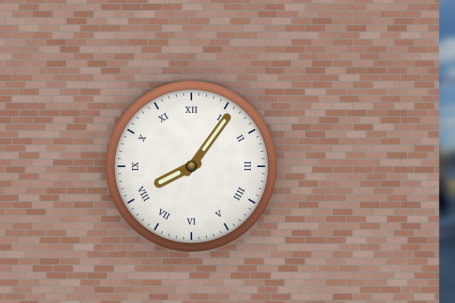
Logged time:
8h06
